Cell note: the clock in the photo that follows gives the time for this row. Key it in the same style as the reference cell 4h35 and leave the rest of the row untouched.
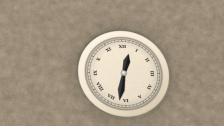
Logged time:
12h32
